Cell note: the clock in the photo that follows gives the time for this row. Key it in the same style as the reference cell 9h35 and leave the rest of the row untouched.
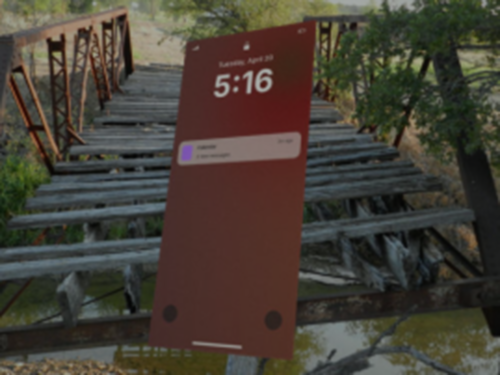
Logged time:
5h16
